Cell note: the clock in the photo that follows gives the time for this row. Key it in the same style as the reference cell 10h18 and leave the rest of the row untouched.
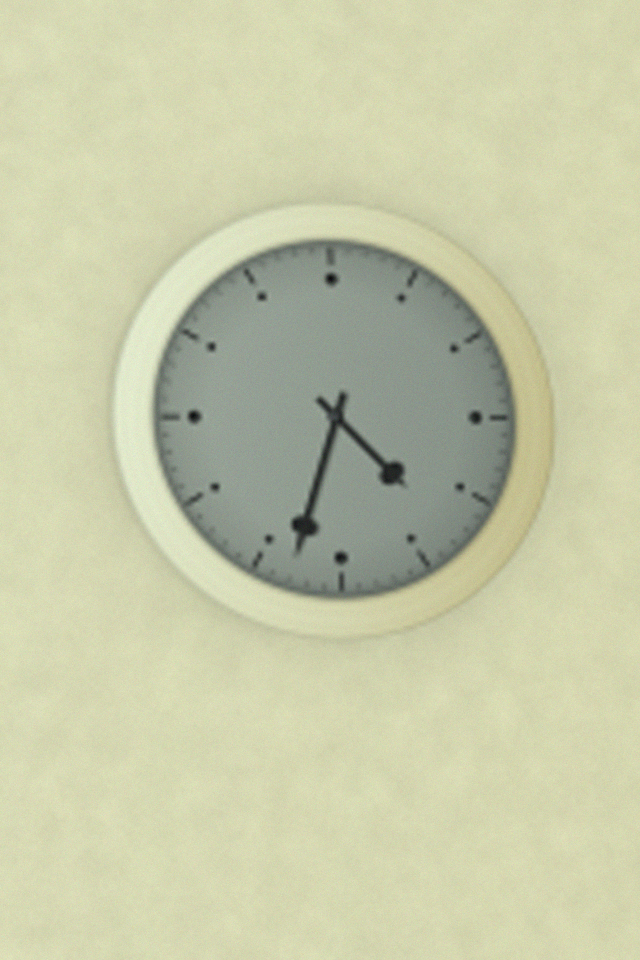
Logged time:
4h33
